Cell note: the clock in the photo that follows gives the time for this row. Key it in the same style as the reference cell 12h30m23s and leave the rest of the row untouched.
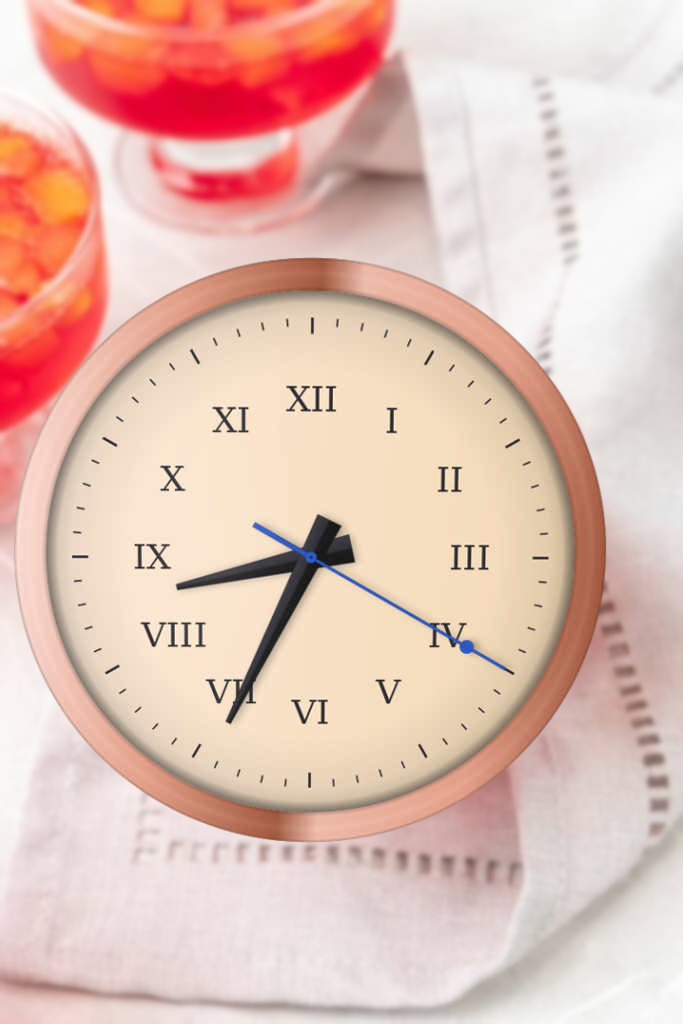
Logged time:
8h34m20s
